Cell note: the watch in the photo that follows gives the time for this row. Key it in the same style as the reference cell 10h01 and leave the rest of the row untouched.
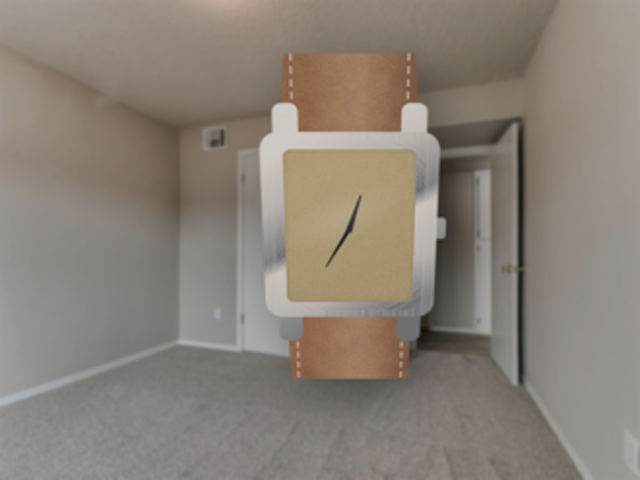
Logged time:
12h35
